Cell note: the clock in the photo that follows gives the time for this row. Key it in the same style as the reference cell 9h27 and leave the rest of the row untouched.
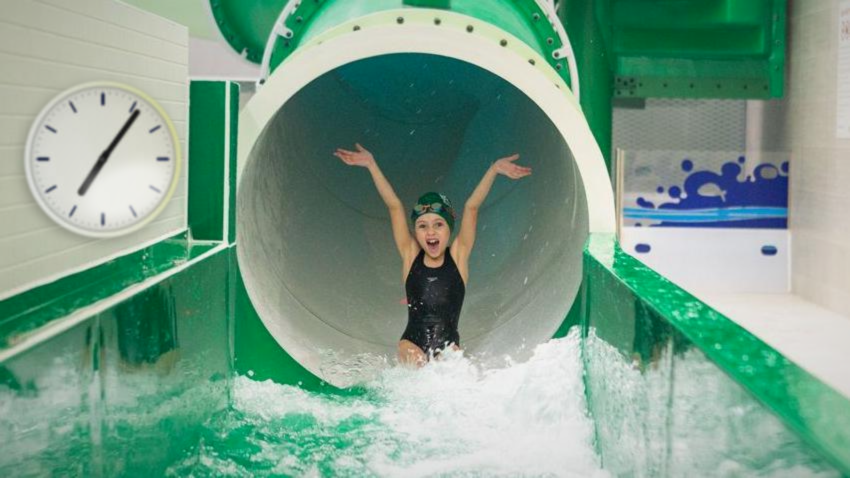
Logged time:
7h06
